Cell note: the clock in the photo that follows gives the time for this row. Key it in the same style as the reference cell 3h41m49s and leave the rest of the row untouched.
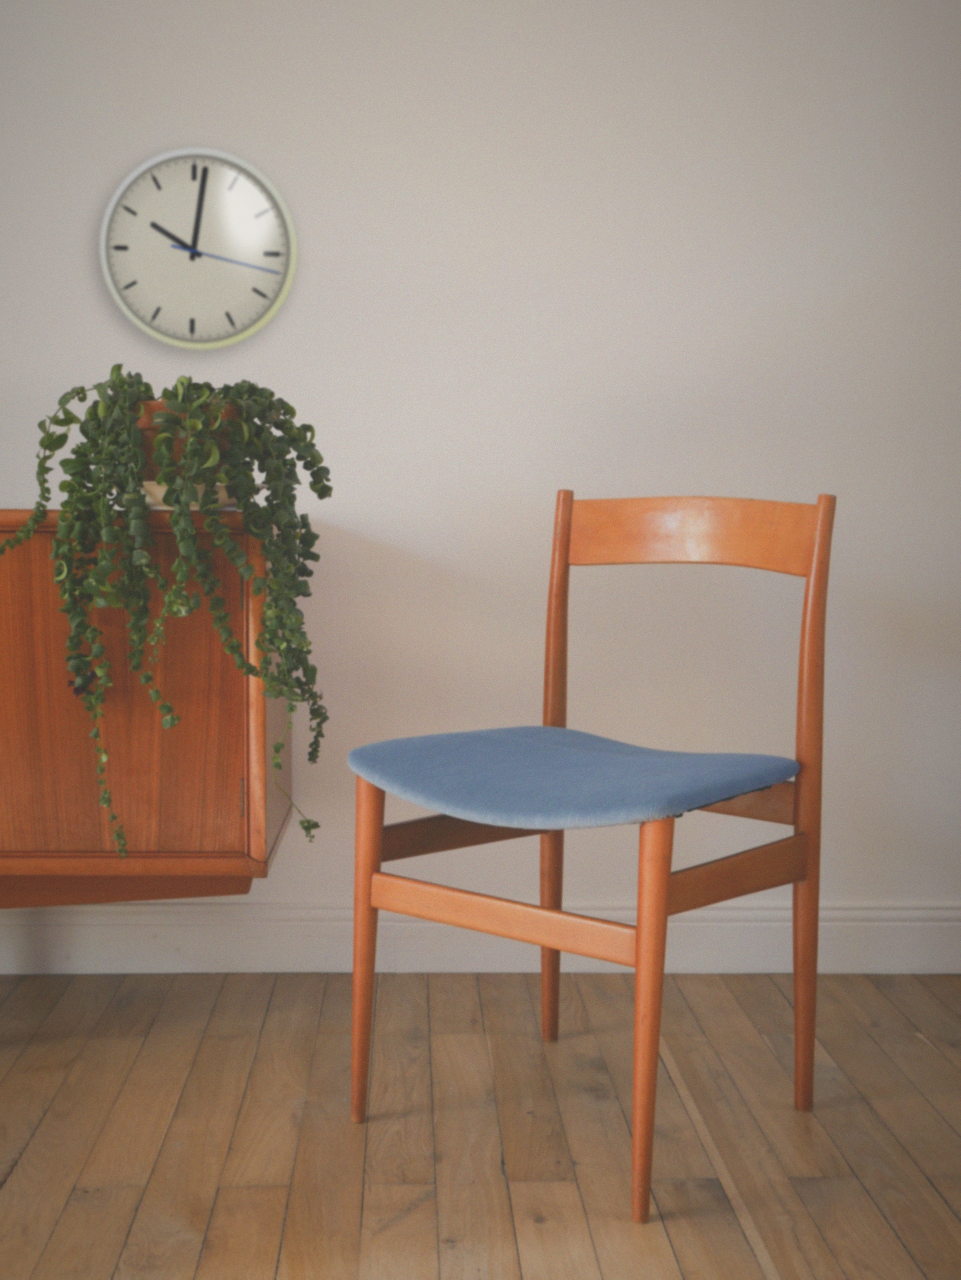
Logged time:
10h01m17s
